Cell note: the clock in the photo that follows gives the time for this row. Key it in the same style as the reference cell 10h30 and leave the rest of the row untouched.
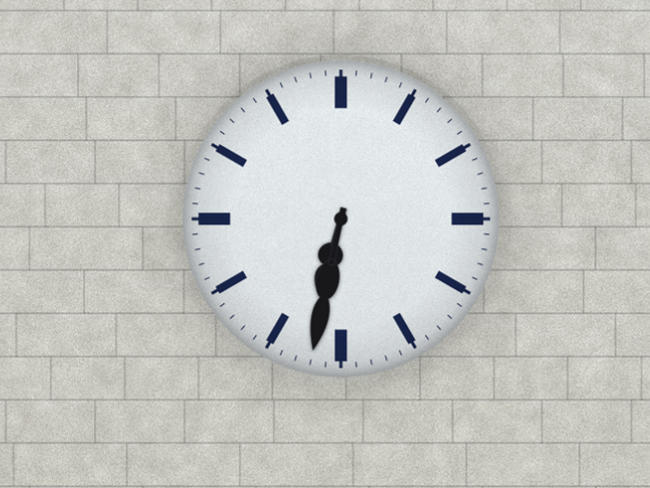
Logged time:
6h32
